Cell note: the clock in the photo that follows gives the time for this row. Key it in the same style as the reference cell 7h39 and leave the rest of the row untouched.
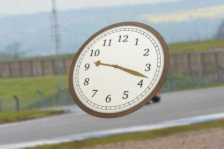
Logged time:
9h18
